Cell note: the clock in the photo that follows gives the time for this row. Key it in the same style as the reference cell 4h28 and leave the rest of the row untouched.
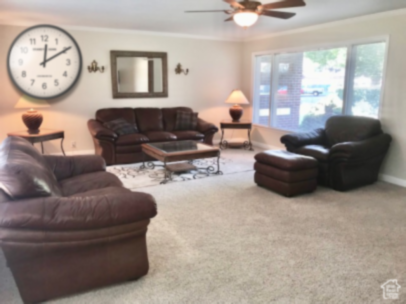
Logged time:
12h10
